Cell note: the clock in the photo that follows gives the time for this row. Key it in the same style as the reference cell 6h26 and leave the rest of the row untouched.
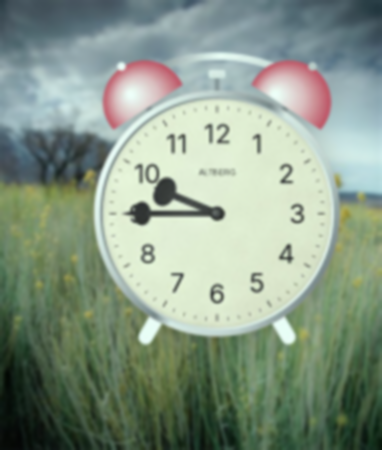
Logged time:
9h45
